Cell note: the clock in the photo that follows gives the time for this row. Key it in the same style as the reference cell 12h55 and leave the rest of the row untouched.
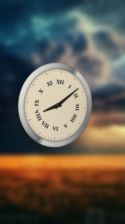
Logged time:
8h08
